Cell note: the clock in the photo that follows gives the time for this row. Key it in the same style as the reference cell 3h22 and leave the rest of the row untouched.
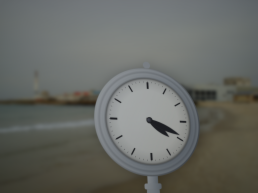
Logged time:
4h19
